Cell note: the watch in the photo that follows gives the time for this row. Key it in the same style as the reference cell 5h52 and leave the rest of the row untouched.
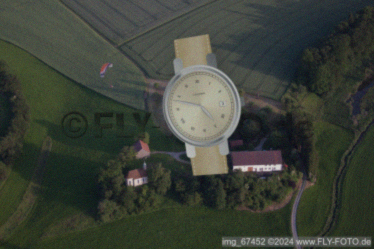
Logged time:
4h48
